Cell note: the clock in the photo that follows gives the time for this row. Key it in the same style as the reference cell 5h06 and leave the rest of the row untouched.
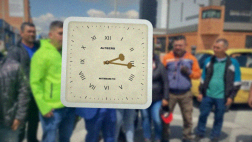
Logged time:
2h16
